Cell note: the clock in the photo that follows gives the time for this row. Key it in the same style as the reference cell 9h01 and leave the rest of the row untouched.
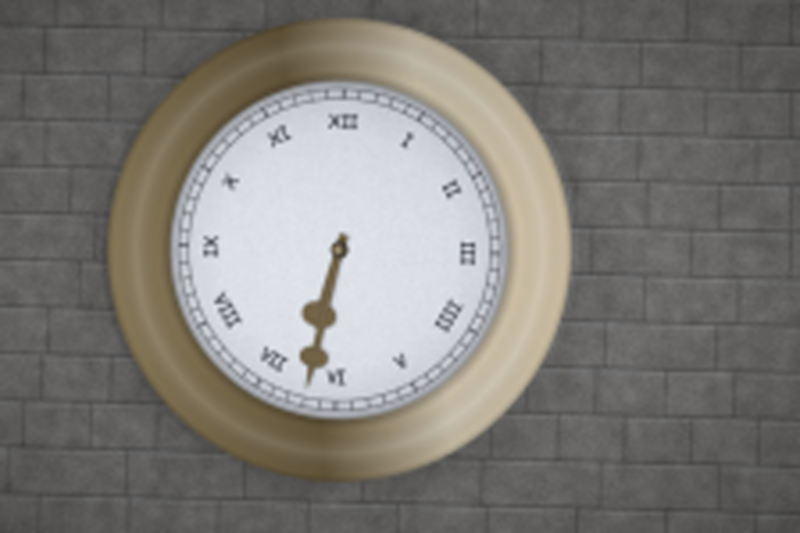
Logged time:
6h32
